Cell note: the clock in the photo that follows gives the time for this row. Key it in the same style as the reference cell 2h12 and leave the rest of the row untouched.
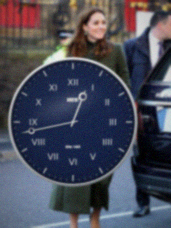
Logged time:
12h43
